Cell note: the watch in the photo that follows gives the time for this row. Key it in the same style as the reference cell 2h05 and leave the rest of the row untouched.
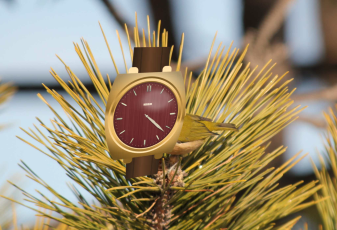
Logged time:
4h22
